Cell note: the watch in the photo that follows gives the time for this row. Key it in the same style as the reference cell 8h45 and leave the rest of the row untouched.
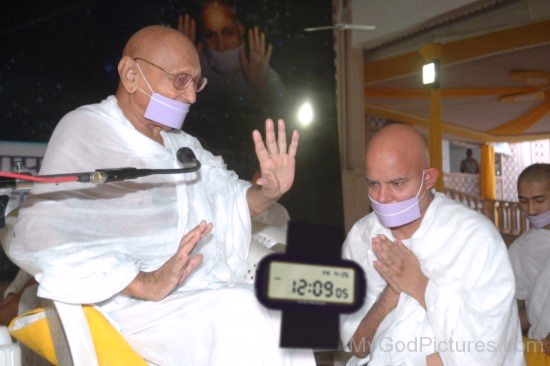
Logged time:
12h09
